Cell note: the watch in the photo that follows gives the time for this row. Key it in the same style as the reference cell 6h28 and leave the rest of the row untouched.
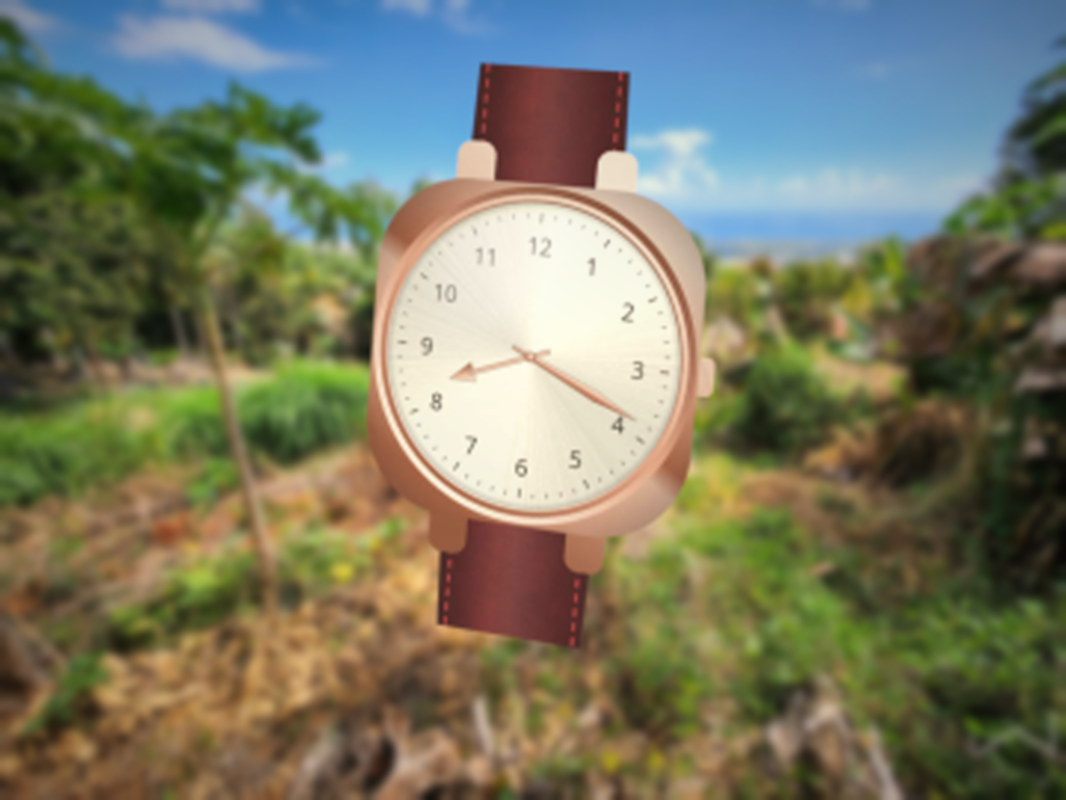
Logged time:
8h19
